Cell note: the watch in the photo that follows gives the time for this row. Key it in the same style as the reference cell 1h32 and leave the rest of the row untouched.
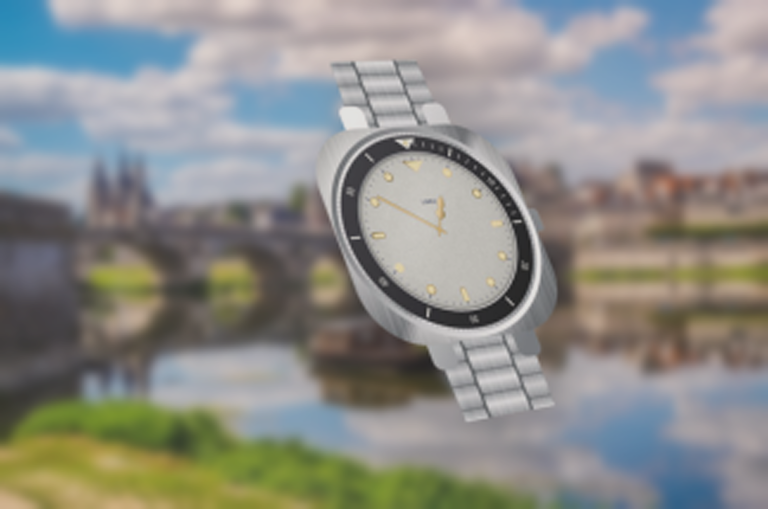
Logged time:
12h51
